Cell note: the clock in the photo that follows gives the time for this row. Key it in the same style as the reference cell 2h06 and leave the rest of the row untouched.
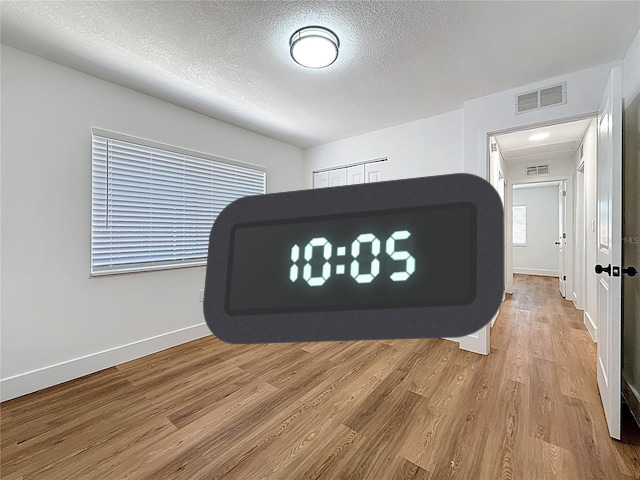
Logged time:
10h05
